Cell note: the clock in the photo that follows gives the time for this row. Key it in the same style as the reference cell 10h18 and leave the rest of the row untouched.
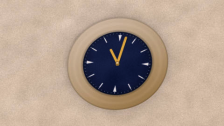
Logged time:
11h02
